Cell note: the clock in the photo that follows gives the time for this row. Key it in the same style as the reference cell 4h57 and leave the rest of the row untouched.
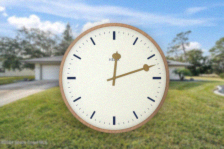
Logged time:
12h12
